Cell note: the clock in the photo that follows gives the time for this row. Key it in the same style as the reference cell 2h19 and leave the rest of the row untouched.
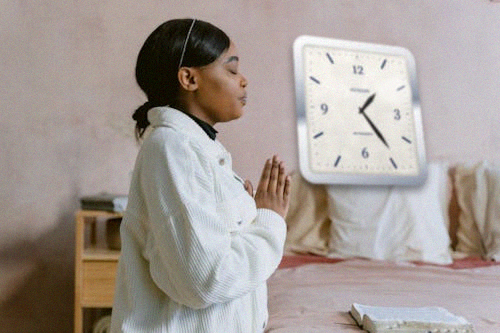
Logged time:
1h24
